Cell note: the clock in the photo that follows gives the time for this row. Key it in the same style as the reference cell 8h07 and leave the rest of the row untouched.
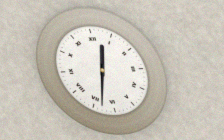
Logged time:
12h33
